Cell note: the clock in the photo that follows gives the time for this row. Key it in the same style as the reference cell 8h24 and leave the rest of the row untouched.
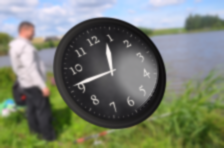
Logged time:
12h46
